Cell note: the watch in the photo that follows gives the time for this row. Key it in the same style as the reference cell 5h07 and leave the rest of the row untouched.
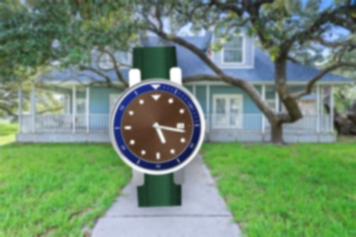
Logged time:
5h17
